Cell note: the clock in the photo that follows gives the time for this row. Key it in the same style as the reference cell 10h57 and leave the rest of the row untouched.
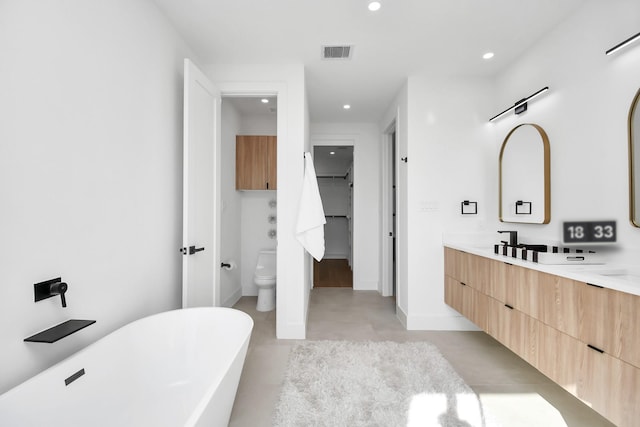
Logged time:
18h33
